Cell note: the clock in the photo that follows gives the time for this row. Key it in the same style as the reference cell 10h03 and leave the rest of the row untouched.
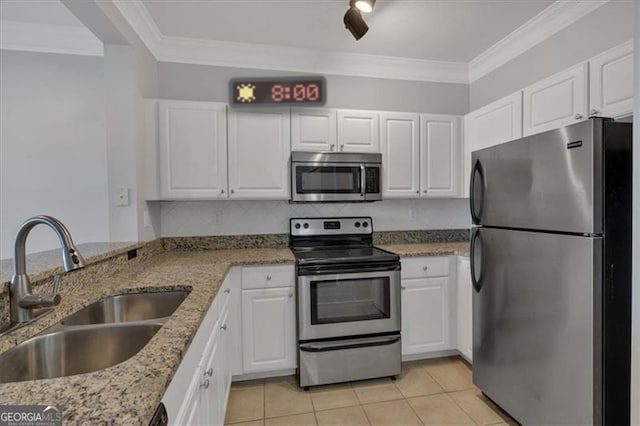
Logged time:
8h00
